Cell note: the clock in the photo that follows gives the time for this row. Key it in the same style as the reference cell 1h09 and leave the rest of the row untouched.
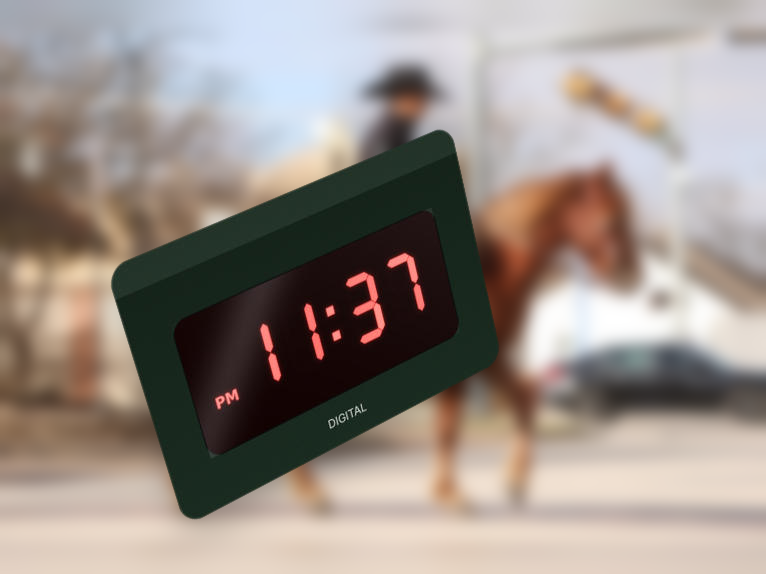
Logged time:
11h37
